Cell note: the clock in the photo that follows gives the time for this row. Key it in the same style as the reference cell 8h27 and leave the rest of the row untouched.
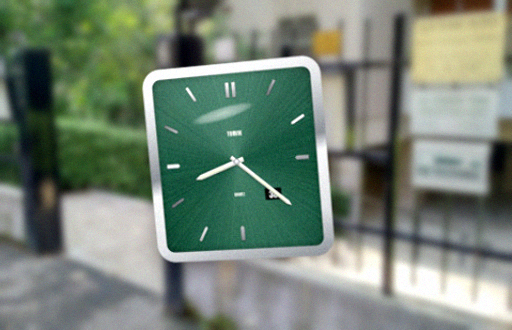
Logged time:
8h22
